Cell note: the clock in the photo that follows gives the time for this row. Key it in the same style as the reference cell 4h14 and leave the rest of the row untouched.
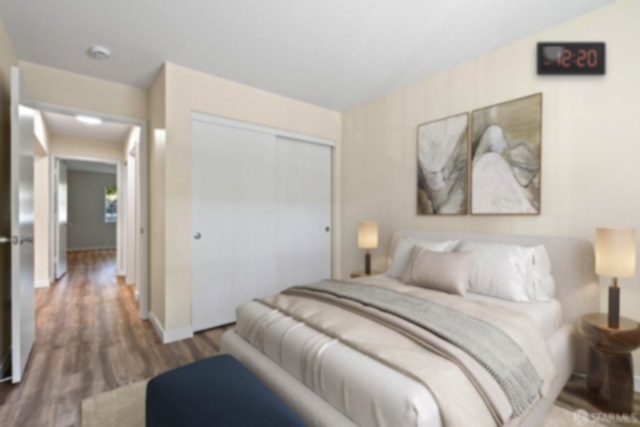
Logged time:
12h20
